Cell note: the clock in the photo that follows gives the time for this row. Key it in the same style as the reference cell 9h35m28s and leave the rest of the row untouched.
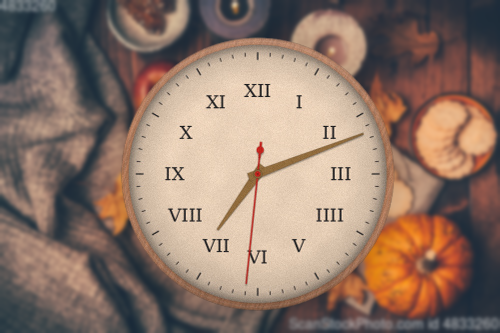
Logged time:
7h11m31s
